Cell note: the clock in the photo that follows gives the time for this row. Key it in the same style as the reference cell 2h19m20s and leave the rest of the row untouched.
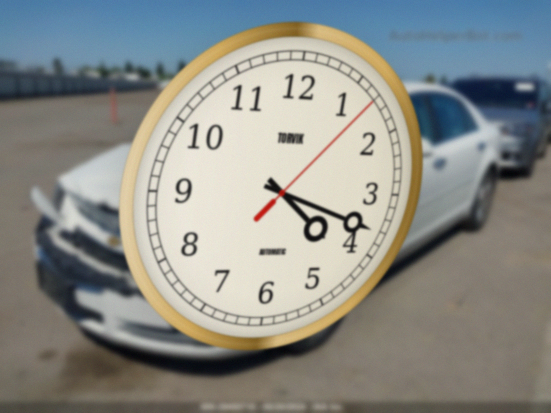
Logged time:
4h18m07s
